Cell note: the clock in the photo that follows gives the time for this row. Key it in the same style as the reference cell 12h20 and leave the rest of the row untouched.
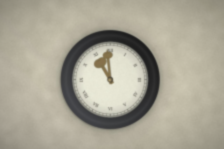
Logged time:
10h59
